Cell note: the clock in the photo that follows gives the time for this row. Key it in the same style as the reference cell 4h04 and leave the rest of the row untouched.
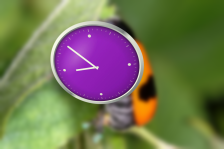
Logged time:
8h53
